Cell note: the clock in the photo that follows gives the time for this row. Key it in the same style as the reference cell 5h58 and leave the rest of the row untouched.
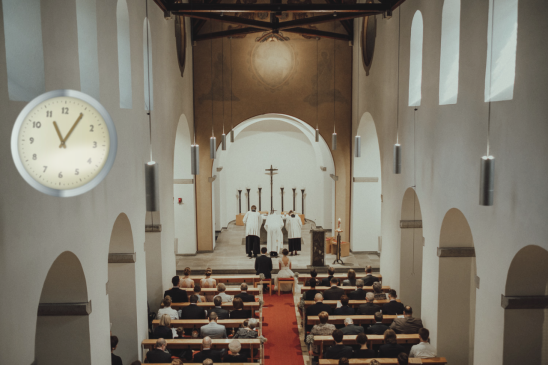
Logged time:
11h05
